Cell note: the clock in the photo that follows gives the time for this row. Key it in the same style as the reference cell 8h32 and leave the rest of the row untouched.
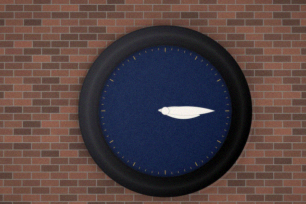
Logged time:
3h15
